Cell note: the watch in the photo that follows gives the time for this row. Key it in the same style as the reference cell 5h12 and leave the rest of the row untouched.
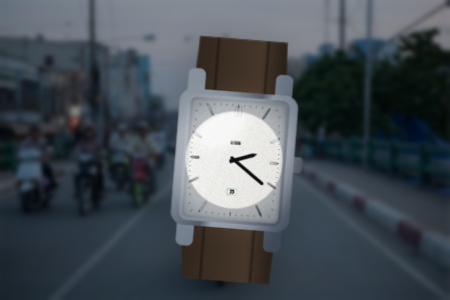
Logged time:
2h21
